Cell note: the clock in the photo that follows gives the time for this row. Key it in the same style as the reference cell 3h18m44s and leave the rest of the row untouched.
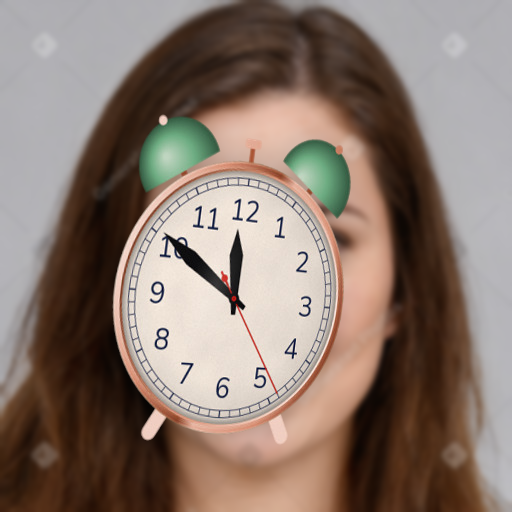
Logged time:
11h50m24s
